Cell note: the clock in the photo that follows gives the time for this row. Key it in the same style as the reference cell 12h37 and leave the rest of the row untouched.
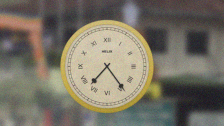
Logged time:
7h24
